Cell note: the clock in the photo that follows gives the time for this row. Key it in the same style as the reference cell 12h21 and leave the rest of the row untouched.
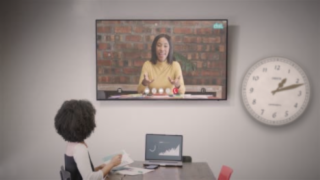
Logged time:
1h12
